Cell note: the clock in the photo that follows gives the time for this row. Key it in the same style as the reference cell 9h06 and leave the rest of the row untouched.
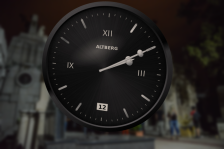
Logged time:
2h10
